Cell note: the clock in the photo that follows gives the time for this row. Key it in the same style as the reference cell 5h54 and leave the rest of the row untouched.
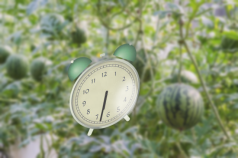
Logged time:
6h33
